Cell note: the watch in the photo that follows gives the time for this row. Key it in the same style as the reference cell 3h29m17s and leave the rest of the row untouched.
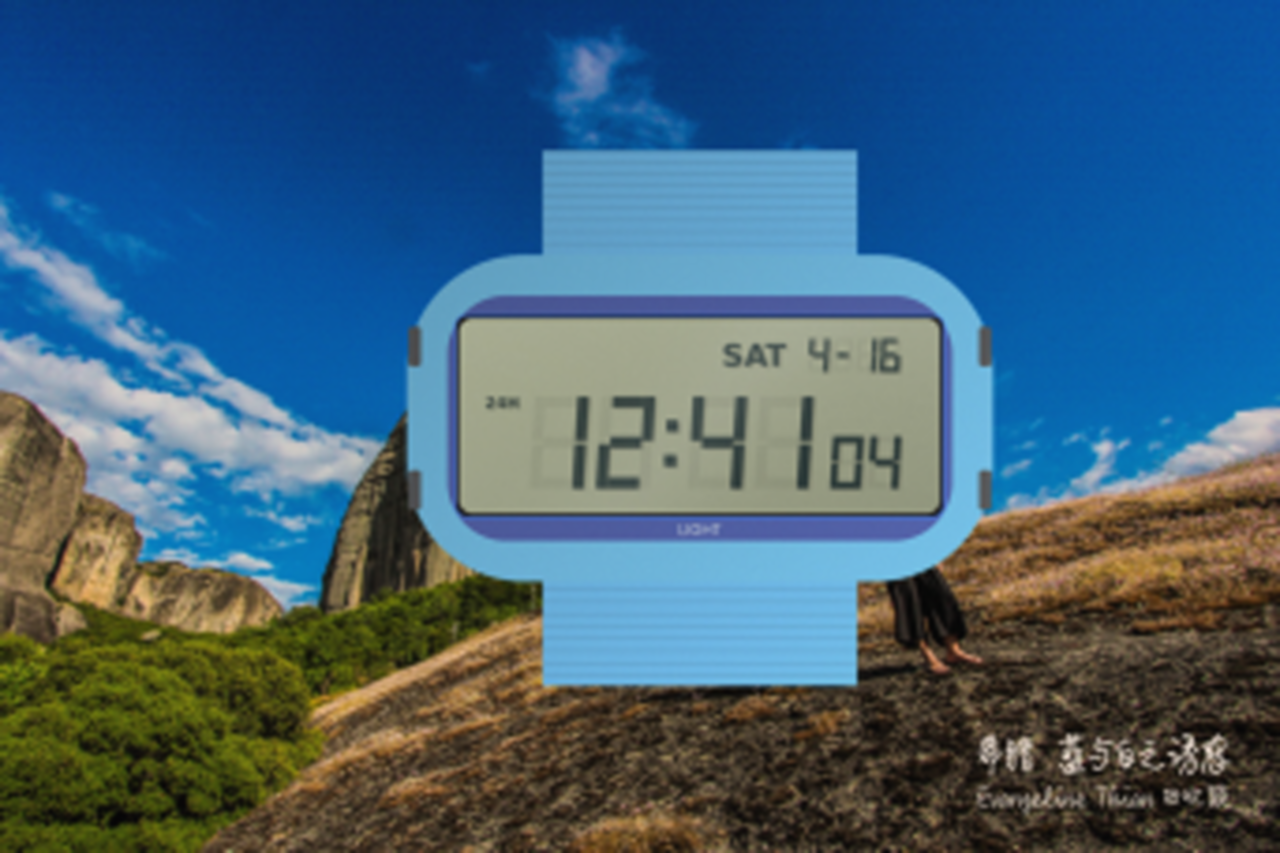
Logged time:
12h41m04s
